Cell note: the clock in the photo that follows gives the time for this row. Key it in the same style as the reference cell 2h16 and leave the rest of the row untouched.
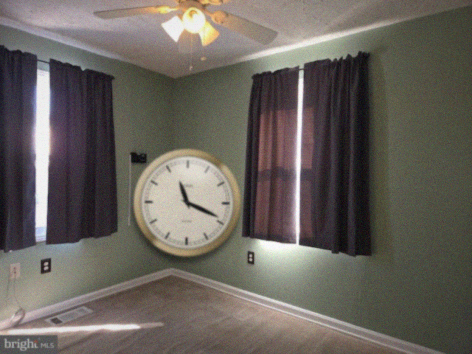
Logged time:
11h19
